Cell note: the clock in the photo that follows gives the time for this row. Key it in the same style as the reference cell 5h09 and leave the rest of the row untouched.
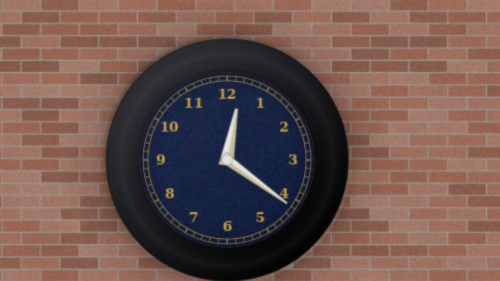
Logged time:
12h21
